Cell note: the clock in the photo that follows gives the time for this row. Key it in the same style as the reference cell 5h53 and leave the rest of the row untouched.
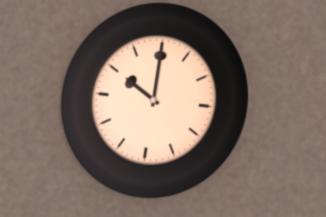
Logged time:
10h00
